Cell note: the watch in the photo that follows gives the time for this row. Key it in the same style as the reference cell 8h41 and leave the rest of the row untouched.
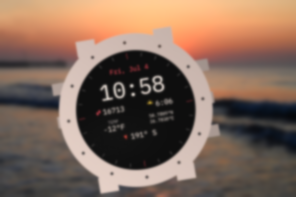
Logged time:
10h58
